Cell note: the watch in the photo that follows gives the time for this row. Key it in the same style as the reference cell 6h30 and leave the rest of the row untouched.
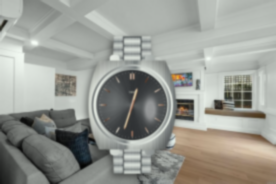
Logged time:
12h33
